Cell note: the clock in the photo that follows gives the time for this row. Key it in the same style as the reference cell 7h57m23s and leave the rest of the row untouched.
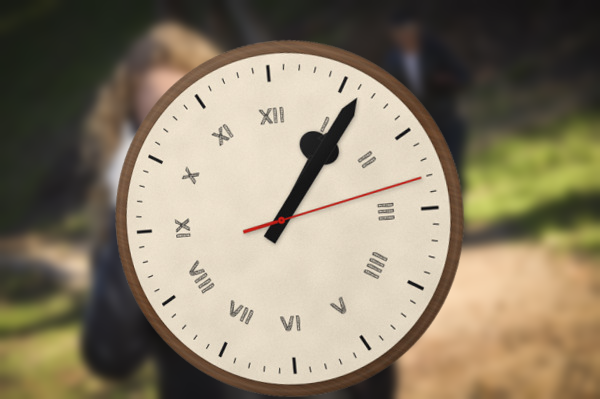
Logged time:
1h06m13s
